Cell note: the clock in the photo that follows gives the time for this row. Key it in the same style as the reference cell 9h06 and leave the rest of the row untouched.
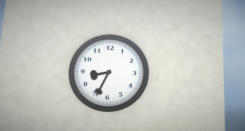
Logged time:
8h34
